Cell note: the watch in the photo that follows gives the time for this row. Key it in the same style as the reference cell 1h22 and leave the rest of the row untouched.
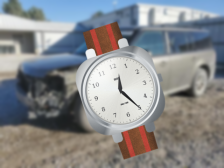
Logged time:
12h25
